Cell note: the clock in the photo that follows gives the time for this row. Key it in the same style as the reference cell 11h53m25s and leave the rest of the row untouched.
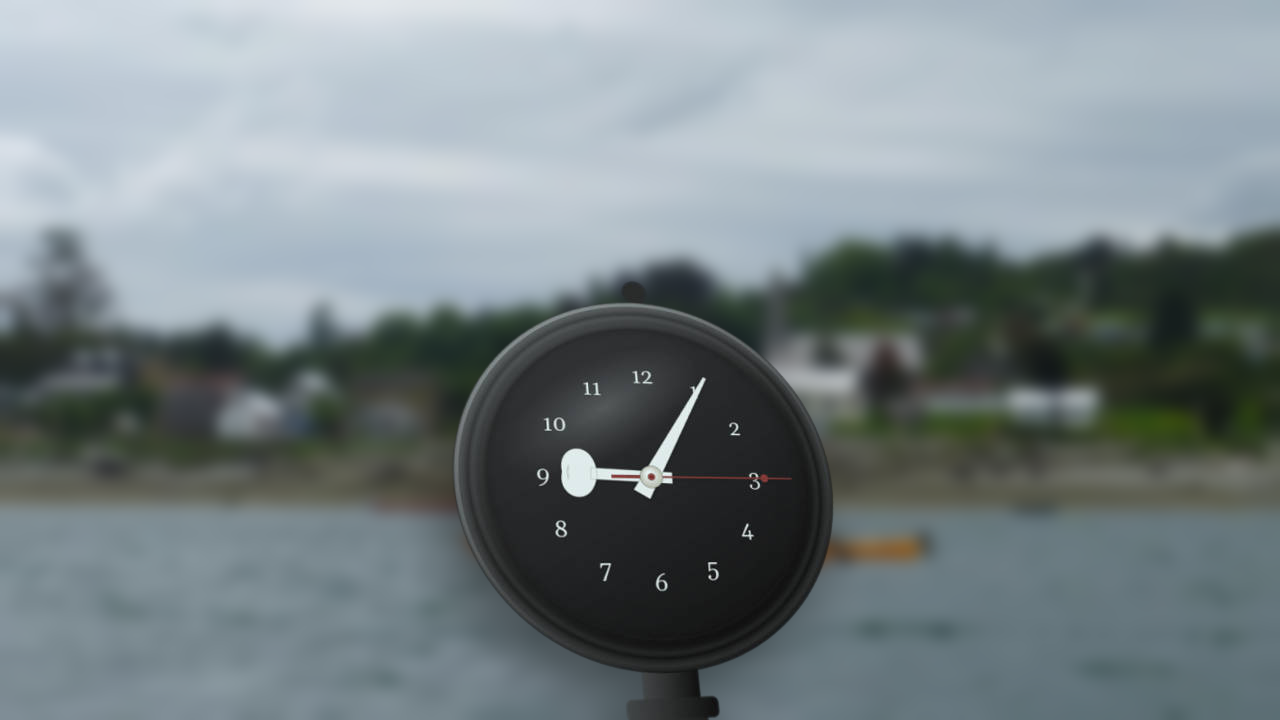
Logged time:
9h05m15s
